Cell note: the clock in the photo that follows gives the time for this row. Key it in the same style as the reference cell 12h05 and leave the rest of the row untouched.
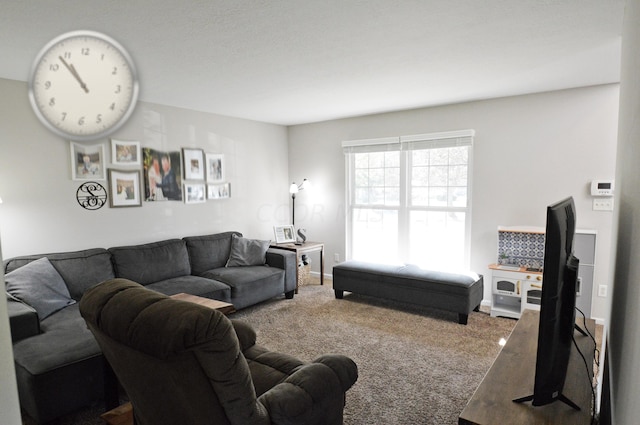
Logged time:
10h53
